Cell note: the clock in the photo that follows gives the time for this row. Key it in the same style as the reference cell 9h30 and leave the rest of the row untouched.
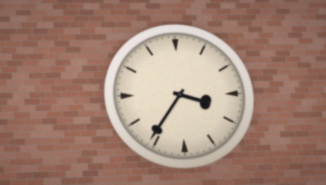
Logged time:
3h36
